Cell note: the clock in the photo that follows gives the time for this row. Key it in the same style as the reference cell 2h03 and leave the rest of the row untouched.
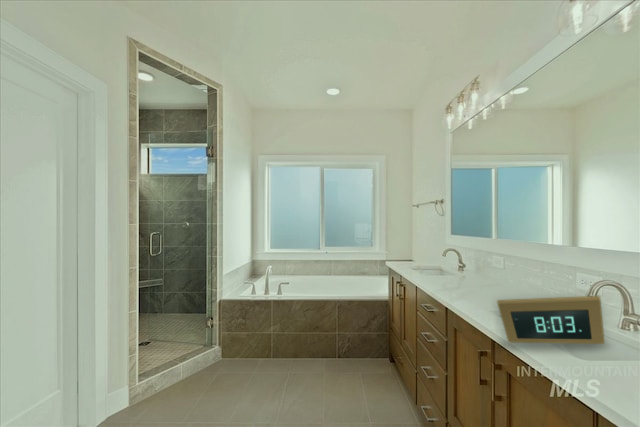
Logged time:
8h03
